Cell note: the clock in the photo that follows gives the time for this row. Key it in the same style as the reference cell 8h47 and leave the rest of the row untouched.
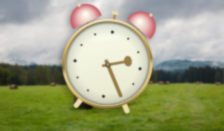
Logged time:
2h25
